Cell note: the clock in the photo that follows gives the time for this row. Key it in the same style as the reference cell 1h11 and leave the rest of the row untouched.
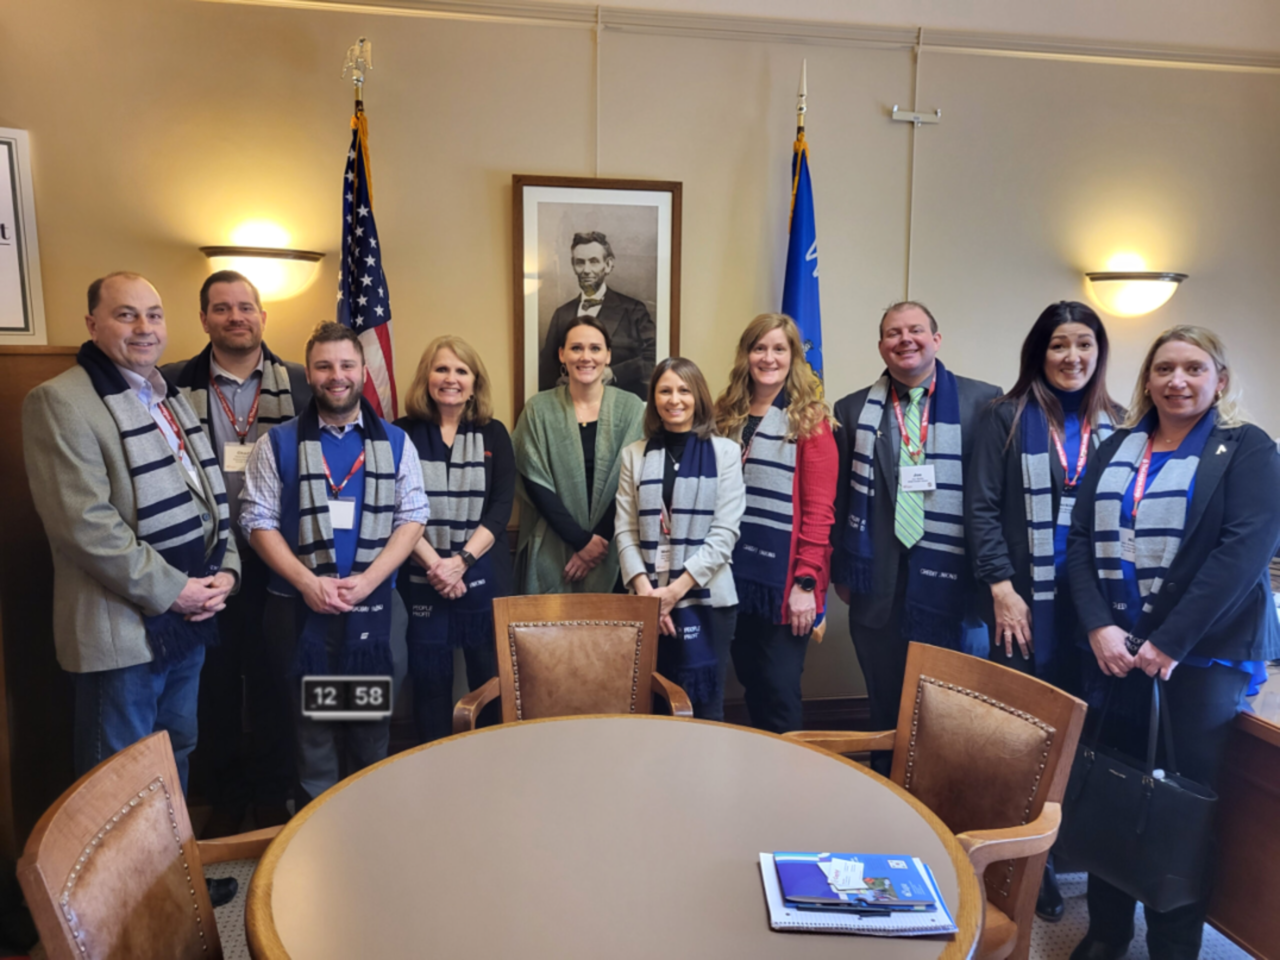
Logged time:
12h58
